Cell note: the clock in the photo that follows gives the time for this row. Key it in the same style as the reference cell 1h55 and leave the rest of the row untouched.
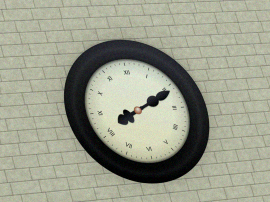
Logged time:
8h11
